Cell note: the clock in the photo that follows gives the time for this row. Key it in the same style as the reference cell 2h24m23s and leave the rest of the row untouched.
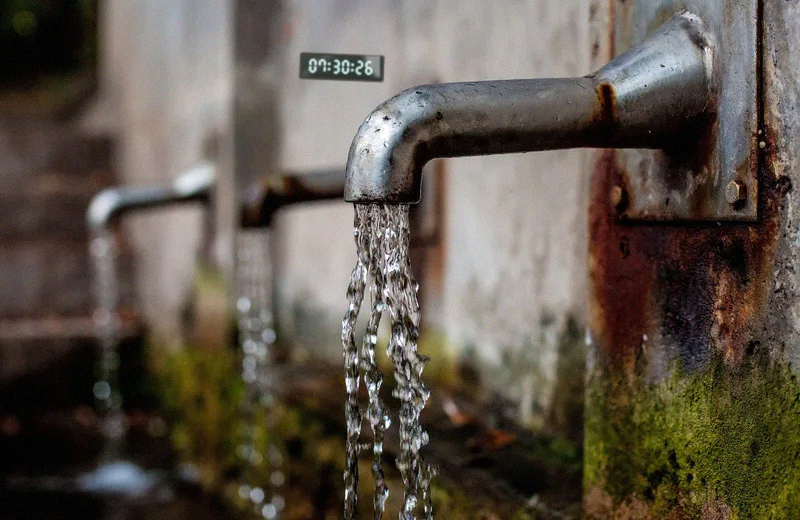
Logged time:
7h30m26s
